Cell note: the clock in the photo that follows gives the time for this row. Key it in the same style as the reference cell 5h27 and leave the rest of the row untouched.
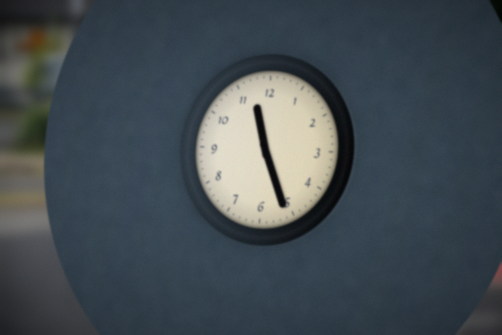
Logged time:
11h26
